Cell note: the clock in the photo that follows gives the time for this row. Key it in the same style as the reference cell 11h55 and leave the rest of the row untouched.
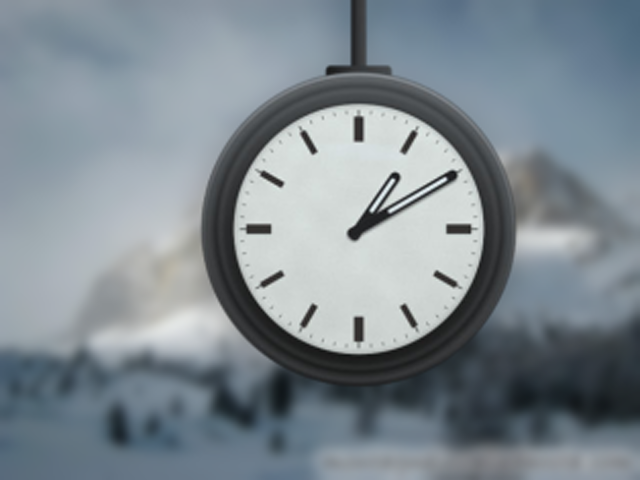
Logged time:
1h10
